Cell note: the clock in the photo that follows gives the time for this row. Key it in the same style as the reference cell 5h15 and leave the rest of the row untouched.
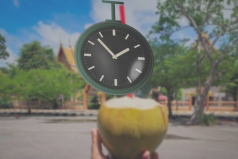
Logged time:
1h53
